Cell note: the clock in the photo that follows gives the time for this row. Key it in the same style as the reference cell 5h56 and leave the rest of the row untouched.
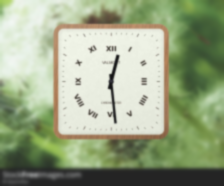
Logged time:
12h29
